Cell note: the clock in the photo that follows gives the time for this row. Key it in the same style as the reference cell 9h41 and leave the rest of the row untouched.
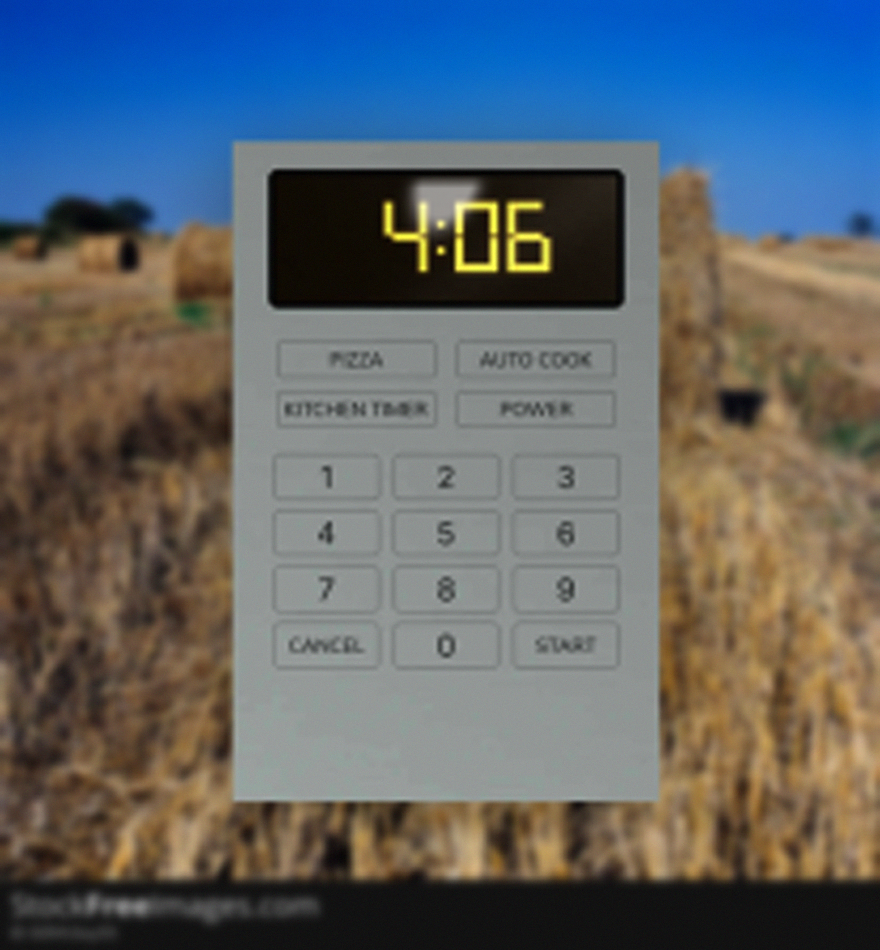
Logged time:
4h06
